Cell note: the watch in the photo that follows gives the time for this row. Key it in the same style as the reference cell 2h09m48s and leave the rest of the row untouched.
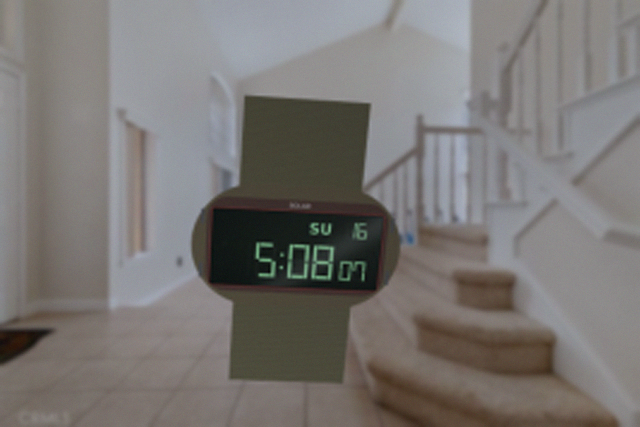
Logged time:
5h08m07s
